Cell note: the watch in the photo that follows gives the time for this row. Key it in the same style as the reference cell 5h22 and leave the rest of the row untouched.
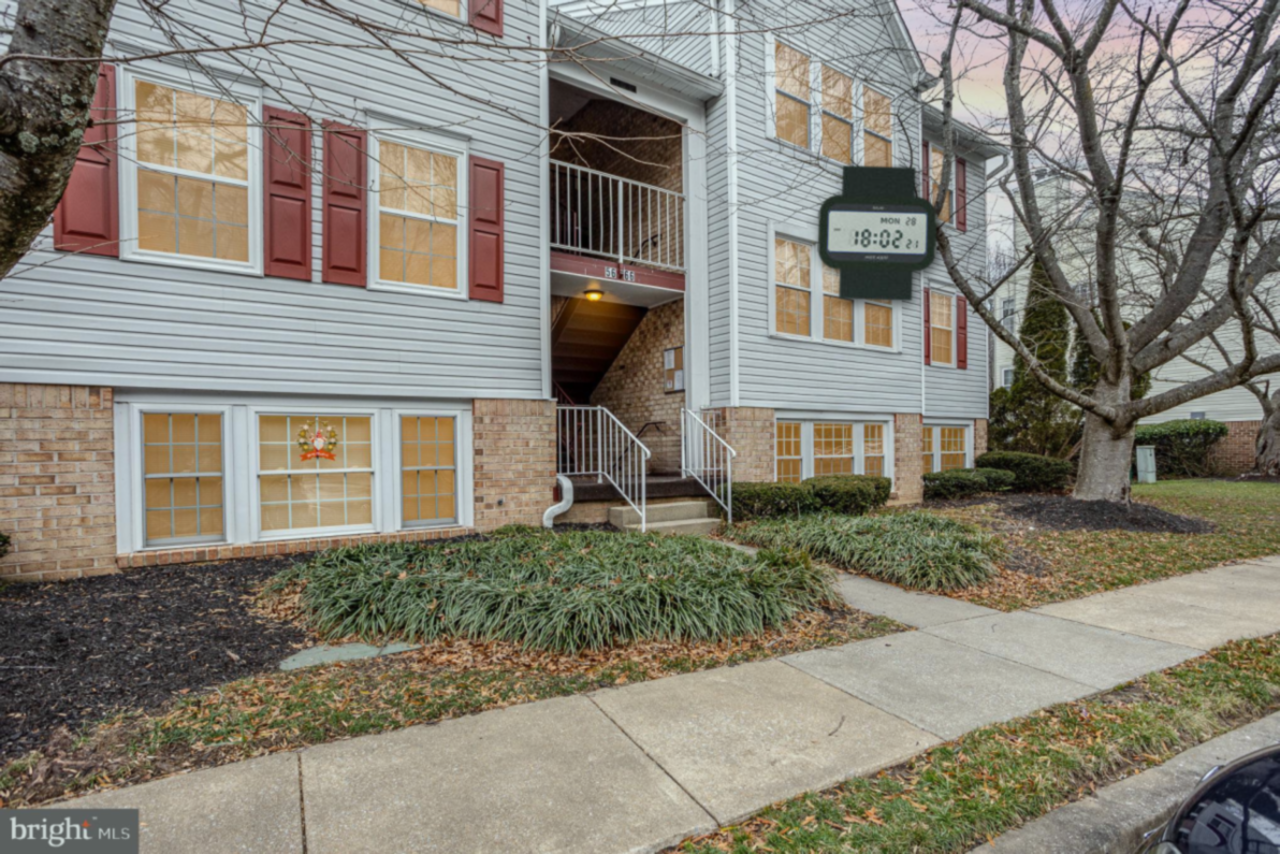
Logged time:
18h02
